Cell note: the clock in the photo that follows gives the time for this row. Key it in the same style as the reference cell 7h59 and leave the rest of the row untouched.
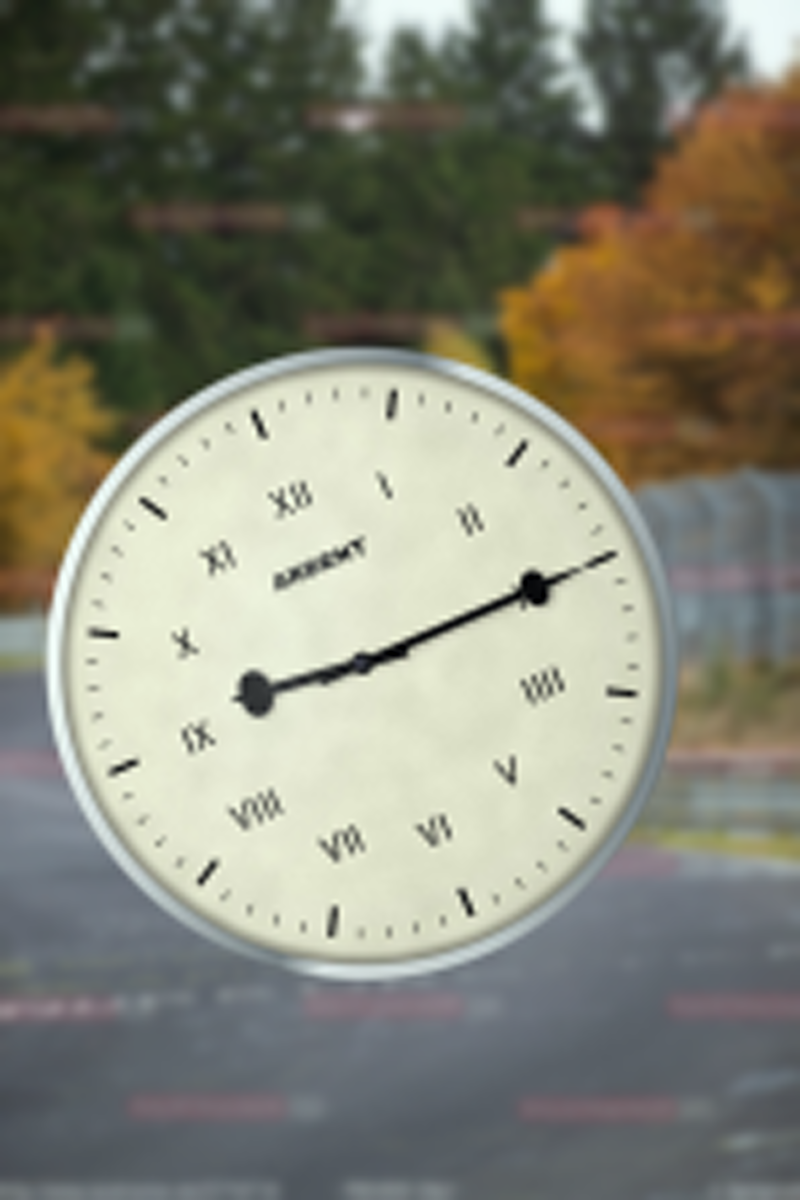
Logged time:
9h15
